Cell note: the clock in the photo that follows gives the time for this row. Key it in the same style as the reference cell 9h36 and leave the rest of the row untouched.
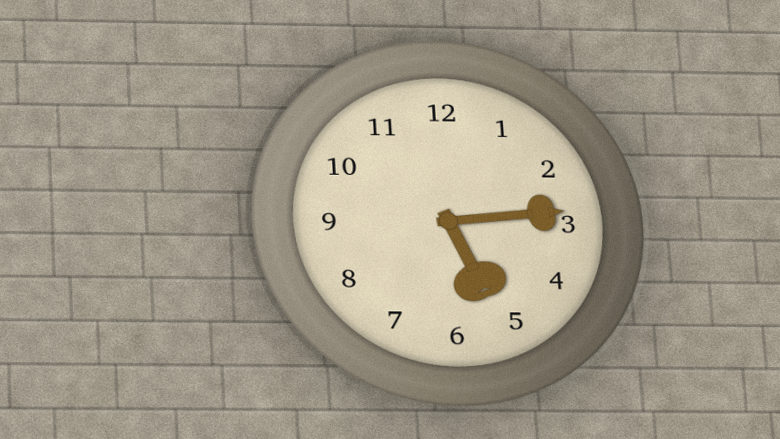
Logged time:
5h14
